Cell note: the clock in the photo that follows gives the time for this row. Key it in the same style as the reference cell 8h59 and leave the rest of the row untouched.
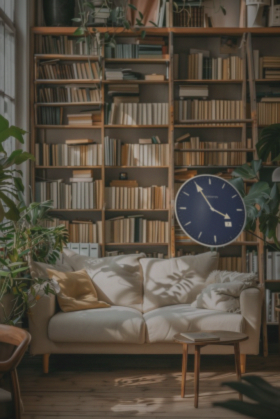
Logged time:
3h55
